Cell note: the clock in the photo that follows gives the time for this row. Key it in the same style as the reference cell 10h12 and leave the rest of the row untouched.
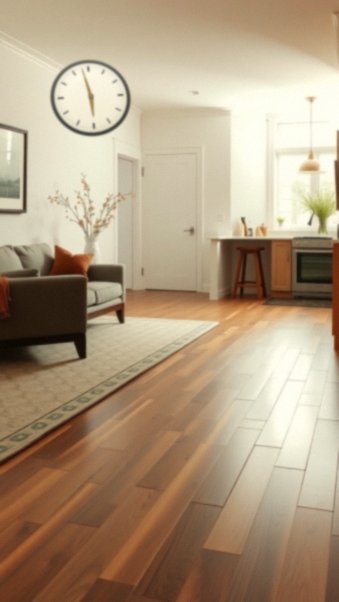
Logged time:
5h58
